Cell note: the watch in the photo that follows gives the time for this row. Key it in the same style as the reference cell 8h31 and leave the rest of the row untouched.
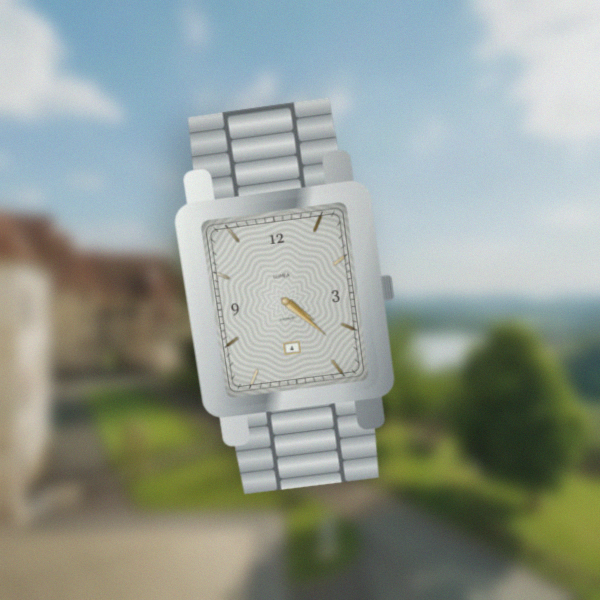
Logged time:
4h23
